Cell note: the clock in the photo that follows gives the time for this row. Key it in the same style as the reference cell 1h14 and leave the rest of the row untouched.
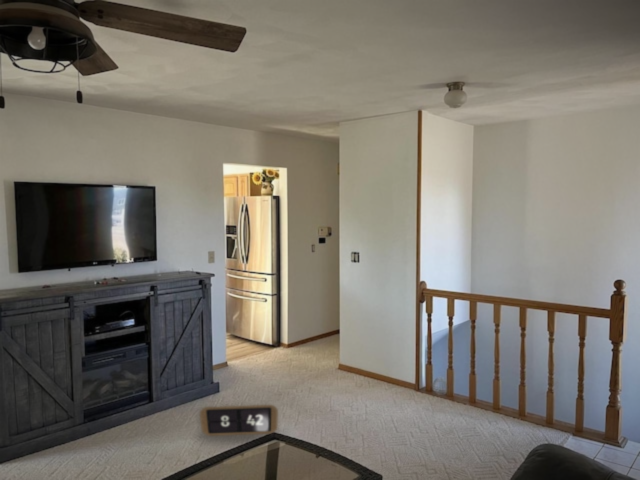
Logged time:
8h42
